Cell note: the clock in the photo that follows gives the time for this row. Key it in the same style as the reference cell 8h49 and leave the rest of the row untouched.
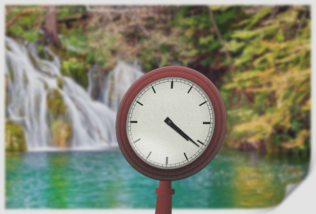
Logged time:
4h21
